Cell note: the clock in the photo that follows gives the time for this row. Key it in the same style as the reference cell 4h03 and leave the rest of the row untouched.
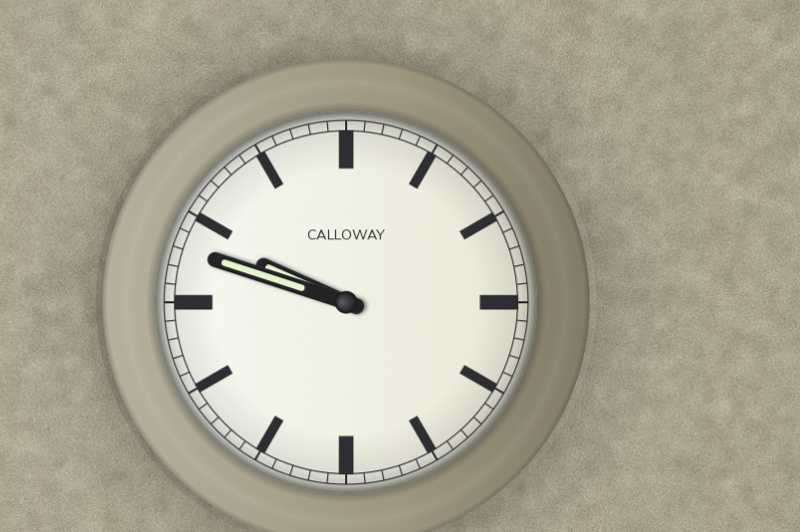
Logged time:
9h48
